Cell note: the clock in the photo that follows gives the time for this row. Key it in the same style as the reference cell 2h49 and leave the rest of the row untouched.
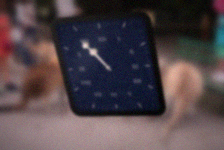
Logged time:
10h54
